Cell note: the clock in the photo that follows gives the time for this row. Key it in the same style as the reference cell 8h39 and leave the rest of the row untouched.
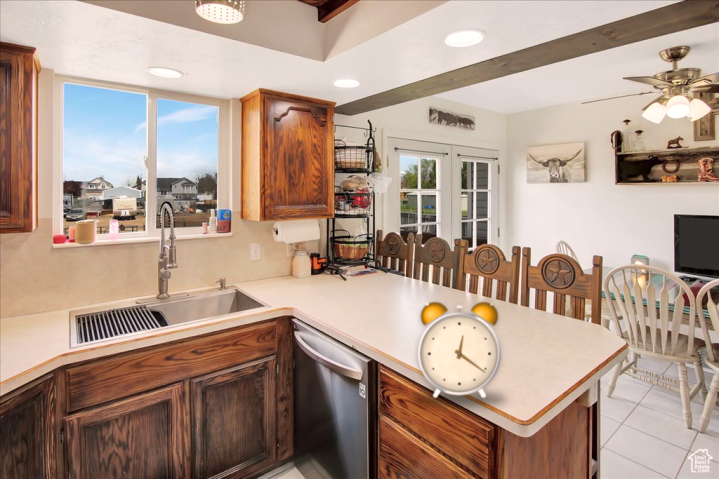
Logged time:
12h21
